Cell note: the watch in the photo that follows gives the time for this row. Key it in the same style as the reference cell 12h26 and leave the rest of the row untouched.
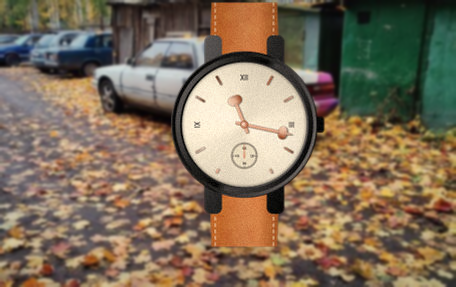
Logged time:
11h17
